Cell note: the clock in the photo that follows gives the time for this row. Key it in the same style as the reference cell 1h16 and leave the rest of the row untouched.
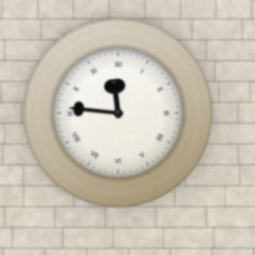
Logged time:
11h46
